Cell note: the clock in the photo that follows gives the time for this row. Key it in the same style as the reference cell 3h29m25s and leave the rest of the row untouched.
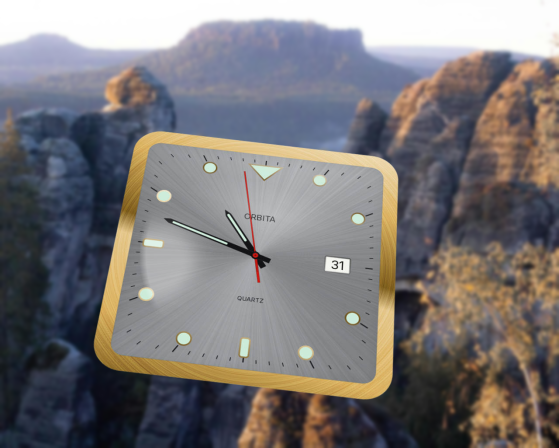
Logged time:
10h47m58s
